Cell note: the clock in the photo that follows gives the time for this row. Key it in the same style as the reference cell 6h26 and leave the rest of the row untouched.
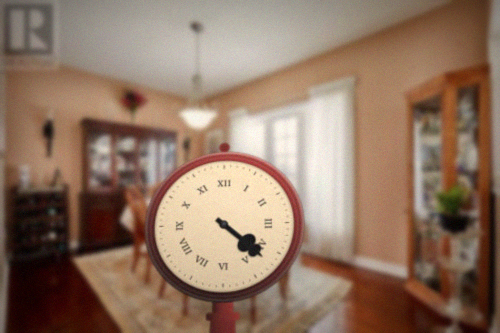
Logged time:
4h22
